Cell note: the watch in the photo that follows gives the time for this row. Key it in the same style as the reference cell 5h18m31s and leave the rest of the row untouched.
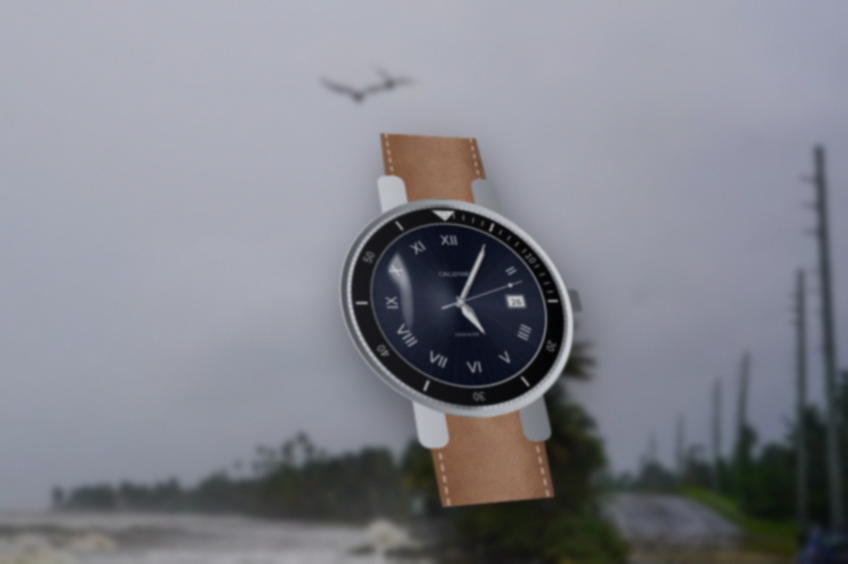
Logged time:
5h05m12s
